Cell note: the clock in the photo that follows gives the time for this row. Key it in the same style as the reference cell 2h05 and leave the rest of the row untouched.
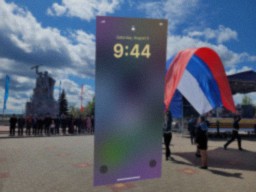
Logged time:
9h44
